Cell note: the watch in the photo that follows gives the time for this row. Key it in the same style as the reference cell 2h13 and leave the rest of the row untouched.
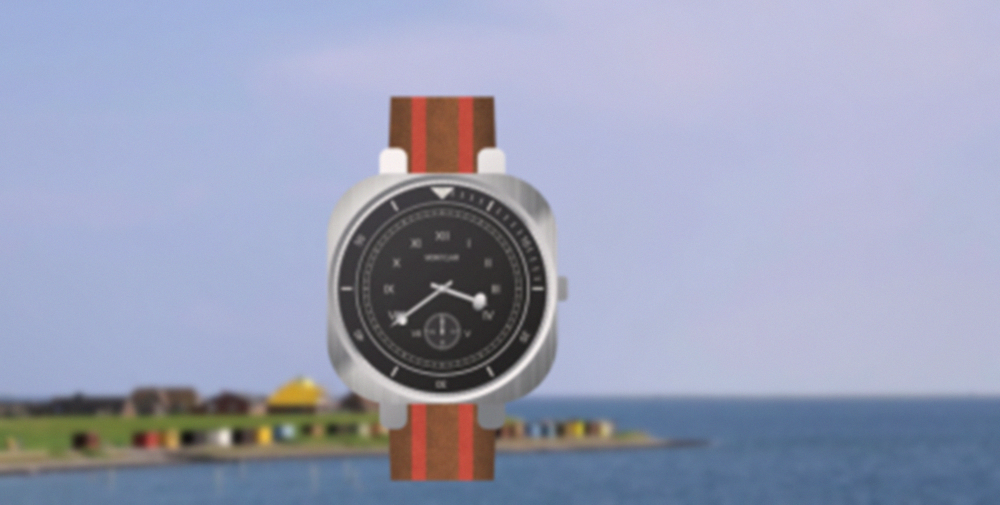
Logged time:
3h39
